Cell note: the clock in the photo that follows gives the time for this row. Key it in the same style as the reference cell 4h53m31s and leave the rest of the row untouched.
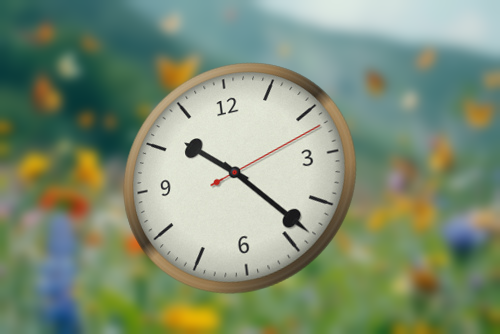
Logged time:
10h23m12s
